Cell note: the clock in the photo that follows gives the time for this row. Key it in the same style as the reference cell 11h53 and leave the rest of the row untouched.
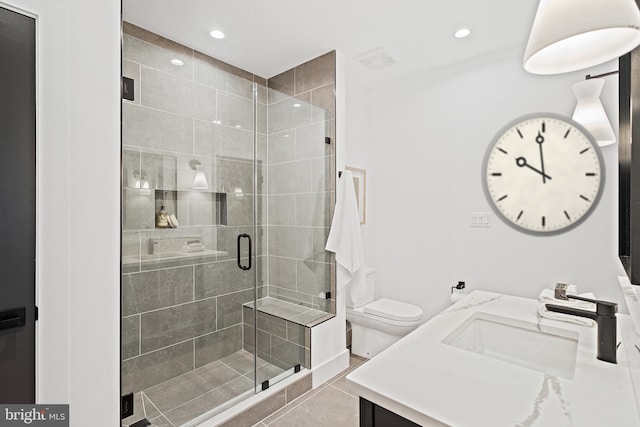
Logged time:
9h59
